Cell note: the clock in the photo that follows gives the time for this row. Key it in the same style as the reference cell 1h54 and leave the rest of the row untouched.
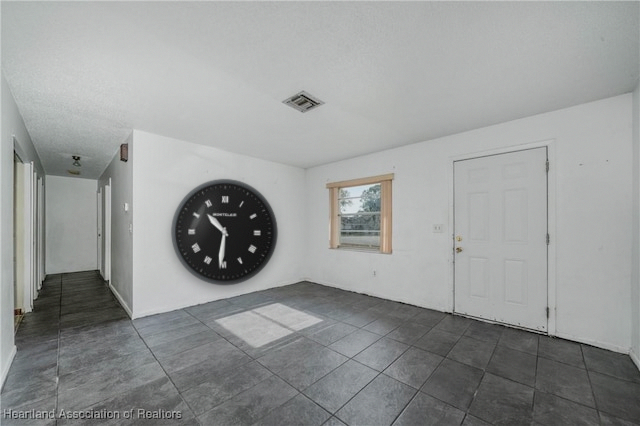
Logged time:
10h31
